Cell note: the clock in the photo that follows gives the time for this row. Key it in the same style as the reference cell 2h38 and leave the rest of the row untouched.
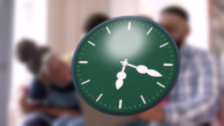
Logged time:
6h18
